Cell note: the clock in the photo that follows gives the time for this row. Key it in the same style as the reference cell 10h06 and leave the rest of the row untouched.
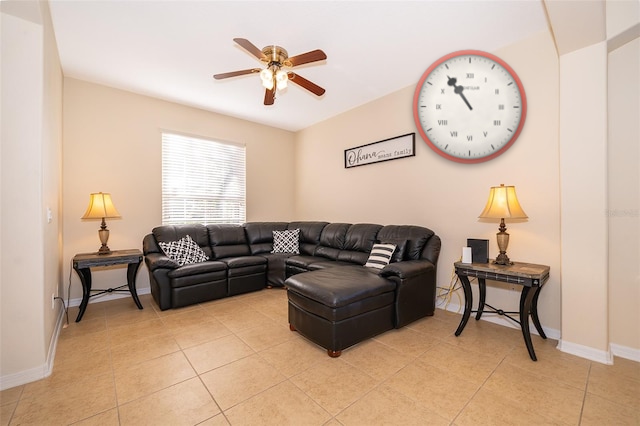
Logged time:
10h54
